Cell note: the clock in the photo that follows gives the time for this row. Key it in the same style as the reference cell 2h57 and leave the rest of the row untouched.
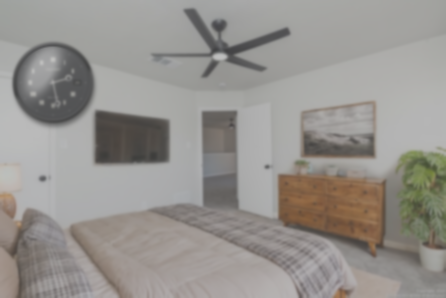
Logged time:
2h28
